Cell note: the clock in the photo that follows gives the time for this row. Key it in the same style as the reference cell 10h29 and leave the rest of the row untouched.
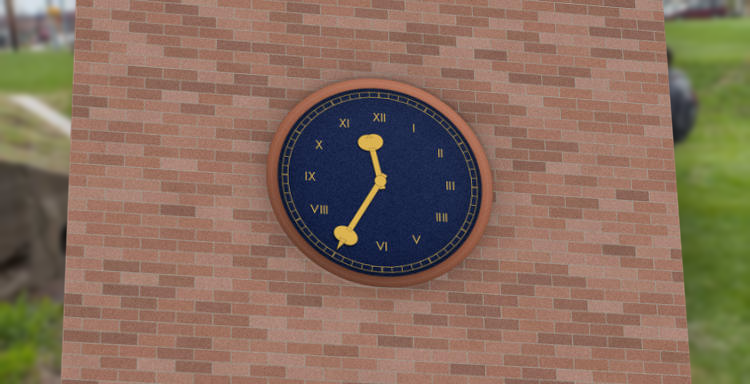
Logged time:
11h35
